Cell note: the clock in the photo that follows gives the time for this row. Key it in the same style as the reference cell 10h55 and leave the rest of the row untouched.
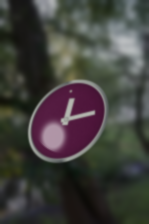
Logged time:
12h14
